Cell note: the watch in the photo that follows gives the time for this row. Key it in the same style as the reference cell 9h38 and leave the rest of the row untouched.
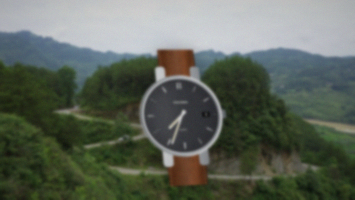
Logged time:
7h34
